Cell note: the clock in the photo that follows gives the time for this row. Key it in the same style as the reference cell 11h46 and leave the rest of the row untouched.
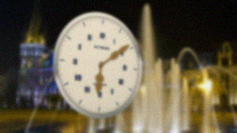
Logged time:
6h09
